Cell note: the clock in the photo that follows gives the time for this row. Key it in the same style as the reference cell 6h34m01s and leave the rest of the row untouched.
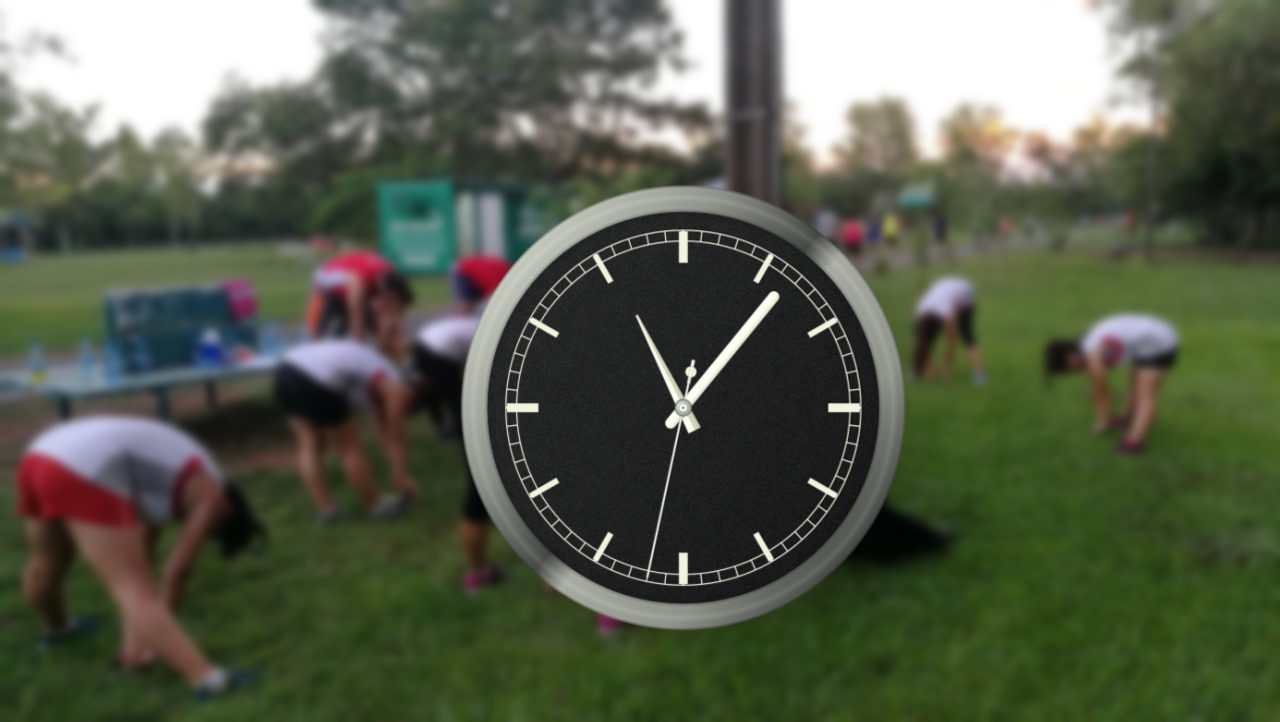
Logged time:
11h06m32s
